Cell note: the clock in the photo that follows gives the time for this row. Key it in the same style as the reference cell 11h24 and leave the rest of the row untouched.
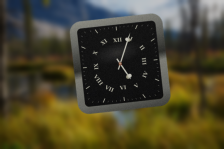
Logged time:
5h04
